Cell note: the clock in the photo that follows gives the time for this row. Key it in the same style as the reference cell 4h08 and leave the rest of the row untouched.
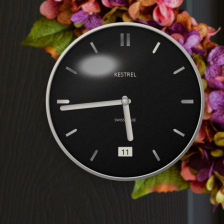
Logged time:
5h44
